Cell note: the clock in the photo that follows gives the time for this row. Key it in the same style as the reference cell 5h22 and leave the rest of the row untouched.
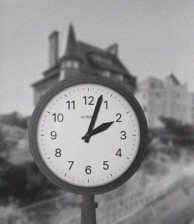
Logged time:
2h03
